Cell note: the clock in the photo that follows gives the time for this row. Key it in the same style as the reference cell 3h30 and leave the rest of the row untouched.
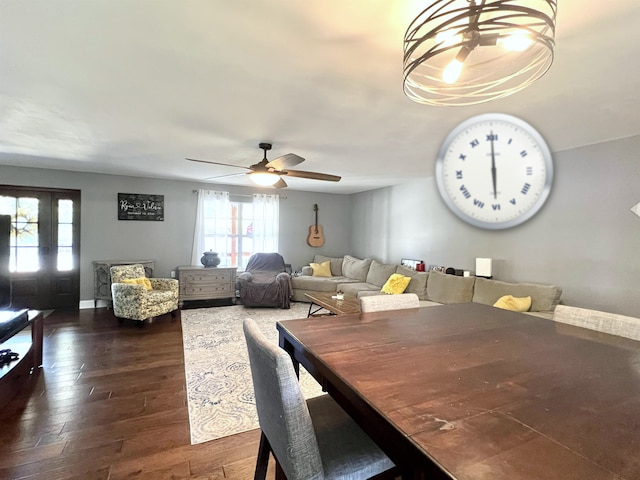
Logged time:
6h00
